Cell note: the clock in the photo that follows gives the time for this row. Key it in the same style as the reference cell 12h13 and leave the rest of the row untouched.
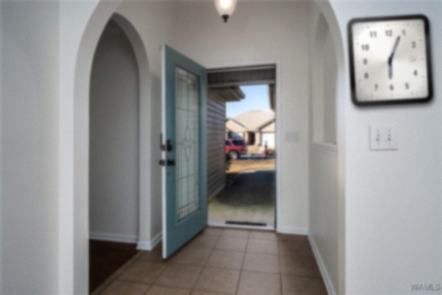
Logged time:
6h04
